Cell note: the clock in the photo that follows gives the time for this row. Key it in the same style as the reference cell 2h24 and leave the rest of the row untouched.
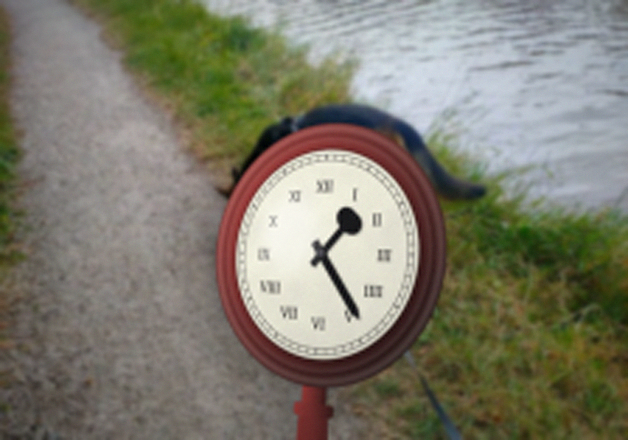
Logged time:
1h24
